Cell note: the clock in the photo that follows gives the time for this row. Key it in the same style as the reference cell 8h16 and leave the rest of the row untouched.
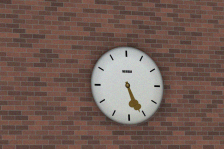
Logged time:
5h26
